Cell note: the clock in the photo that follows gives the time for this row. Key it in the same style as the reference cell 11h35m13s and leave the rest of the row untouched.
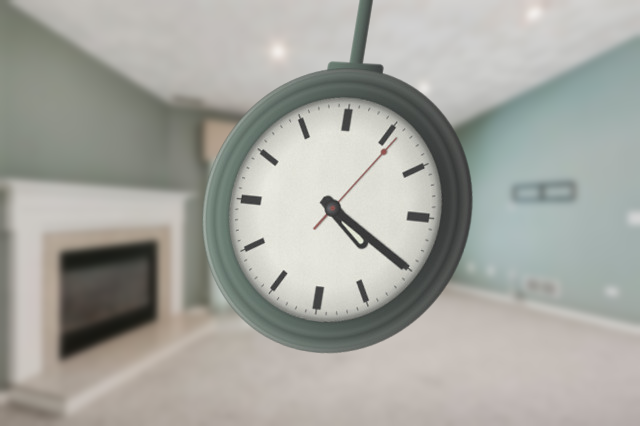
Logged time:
4h20m06s
